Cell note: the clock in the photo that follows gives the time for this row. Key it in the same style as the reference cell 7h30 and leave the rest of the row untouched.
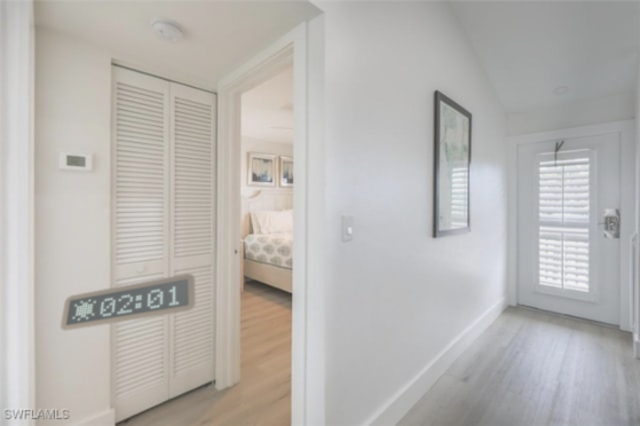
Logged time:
2h01
